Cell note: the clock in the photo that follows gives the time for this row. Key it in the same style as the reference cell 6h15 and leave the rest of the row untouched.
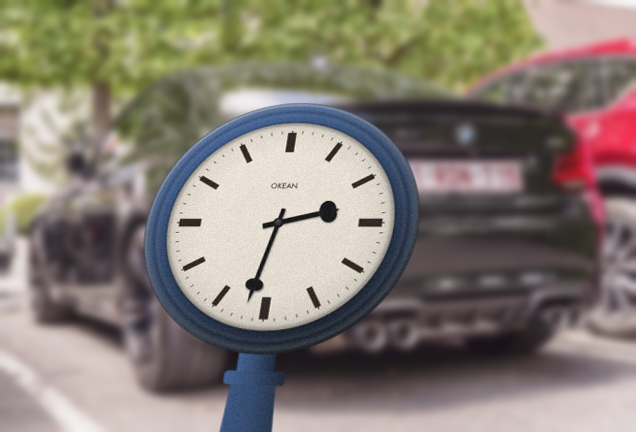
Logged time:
2h32
